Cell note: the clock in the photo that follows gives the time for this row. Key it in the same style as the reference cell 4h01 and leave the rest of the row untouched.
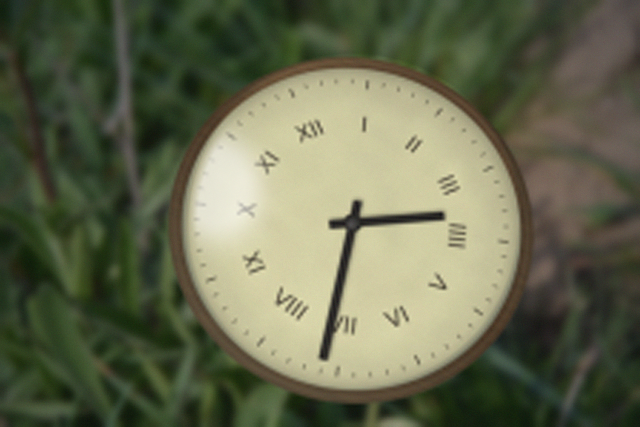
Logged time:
3h36
